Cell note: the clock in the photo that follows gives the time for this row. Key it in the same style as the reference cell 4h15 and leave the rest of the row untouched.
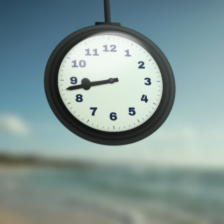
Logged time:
8h43
